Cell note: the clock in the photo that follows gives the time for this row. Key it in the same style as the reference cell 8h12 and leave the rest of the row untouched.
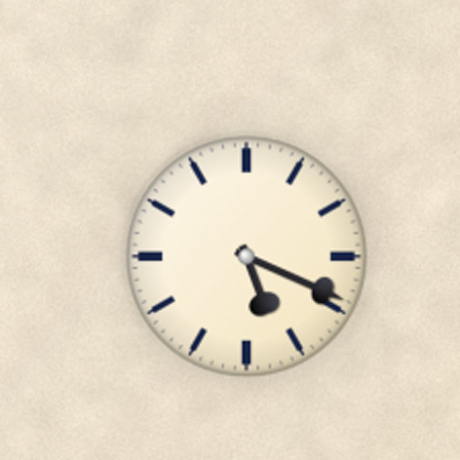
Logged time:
5h19
